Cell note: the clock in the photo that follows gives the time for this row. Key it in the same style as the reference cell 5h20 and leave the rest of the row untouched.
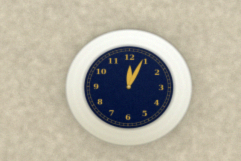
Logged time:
12h04
